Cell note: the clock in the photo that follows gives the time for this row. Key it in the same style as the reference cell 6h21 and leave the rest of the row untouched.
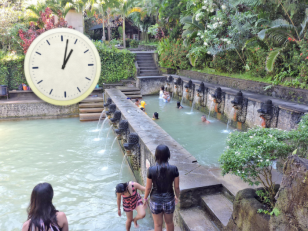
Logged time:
1h02
